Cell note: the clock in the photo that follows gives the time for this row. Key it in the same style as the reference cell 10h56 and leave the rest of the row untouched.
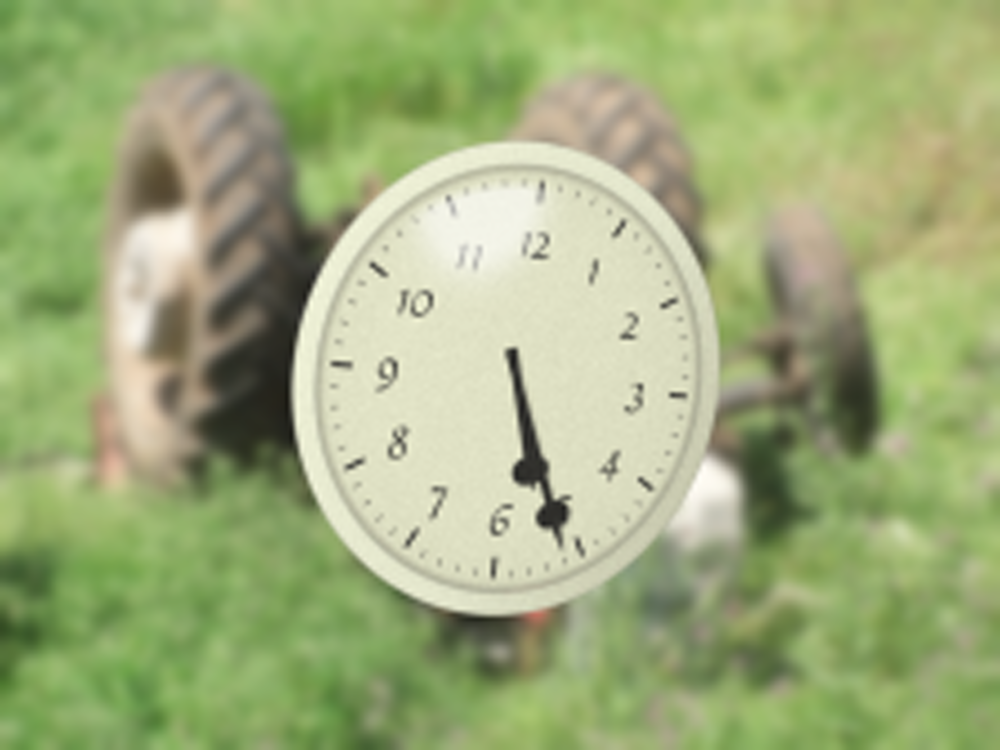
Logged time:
5h26
